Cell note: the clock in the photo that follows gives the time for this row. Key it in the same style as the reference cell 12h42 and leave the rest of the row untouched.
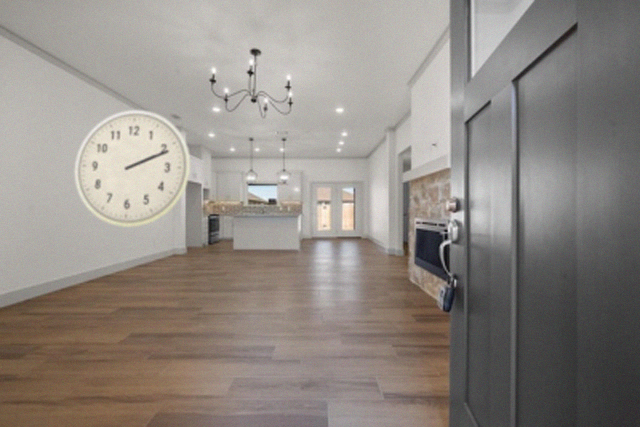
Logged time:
2h11
